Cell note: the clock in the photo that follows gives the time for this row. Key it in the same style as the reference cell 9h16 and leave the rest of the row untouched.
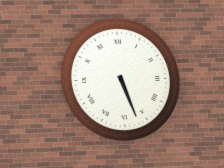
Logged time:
5h27
